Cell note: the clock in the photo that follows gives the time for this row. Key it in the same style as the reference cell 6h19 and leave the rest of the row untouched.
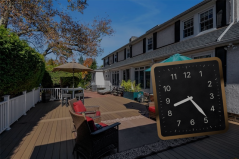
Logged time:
8h24
